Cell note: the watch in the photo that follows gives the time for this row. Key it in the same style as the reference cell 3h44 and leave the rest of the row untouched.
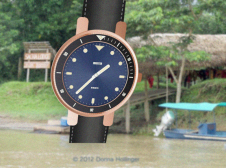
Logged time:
1h37
